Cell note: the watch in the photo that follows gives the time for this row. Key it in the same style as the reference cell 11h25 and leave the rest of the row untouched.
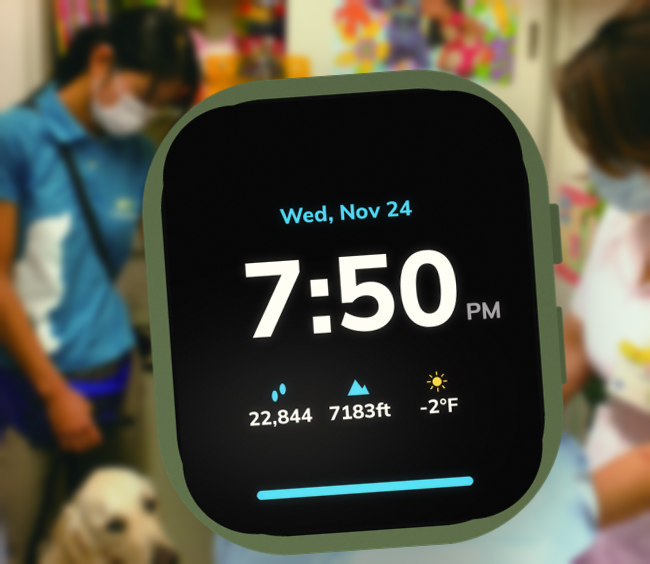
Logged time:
7h50
